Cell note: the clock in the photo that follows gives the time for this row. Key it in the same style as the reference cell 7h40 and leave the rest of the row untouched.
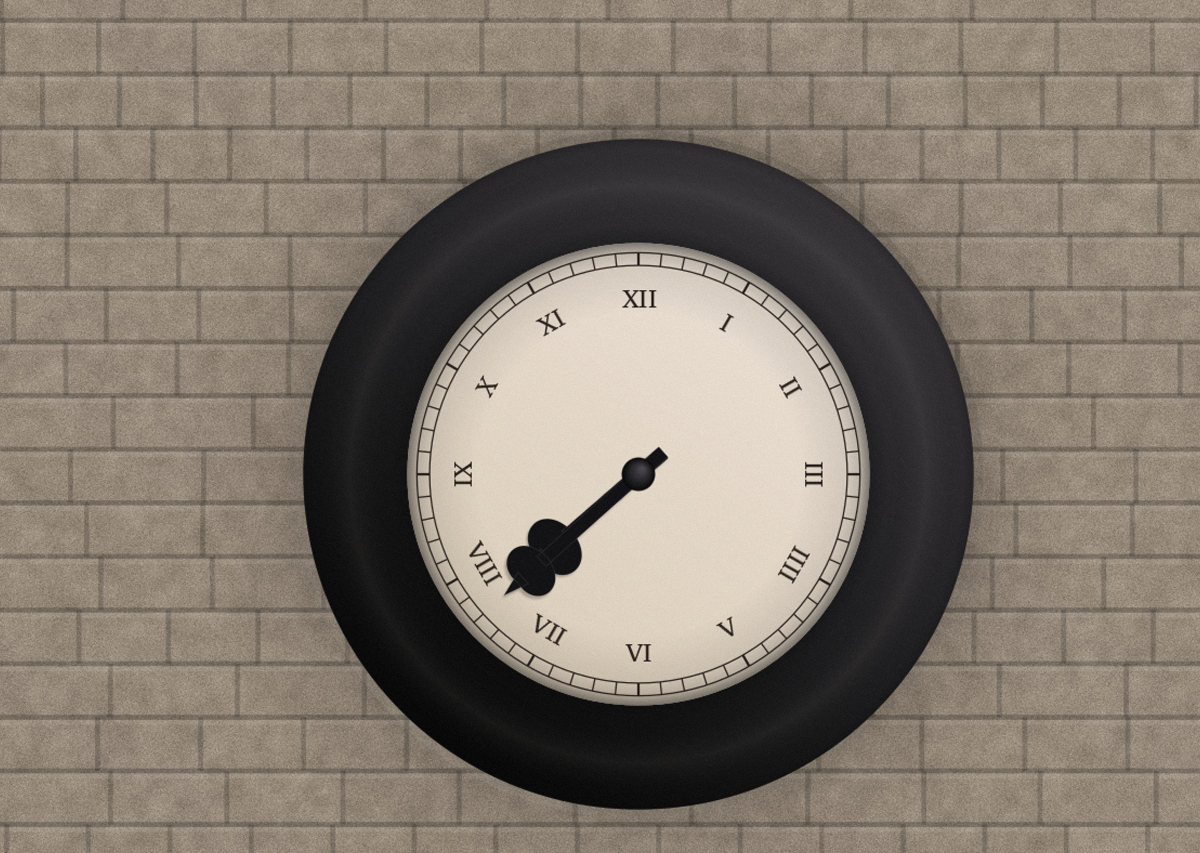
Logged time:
7h38
